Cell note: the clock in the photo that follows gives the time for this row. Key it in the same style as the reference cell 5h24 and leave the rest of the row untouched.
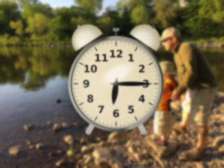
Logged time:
6h15
